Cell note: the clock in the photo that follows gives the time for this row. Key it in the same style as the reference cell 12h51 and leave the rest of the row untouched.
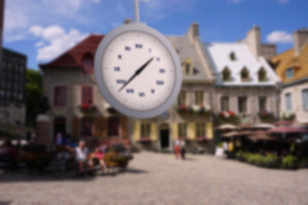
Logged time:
1h38
